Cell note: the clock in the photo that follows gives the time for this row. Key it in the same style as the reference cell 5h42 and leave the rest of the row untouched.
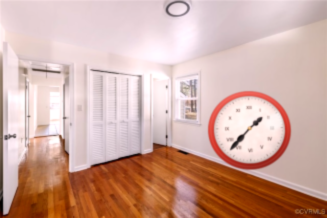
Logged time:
1h37
